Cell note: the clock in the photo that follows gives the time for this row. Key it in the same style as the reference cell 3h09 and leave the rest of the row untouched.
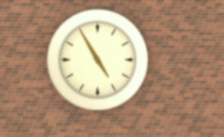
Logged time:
4h55
